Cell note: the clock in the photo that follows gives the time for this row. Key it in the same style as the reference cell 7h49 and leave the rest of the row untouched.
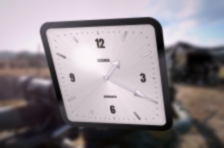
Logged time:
1h20
